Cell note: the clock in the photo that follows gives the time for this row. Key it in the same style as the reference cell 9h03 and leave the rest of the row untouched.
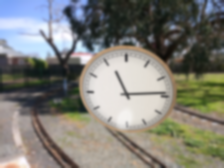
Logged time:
11h14
